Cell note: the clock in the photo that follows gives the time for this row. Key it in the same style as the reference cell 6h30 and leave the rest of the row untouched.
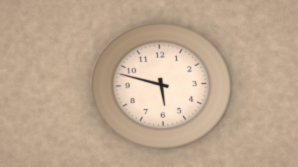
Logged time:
5h48
